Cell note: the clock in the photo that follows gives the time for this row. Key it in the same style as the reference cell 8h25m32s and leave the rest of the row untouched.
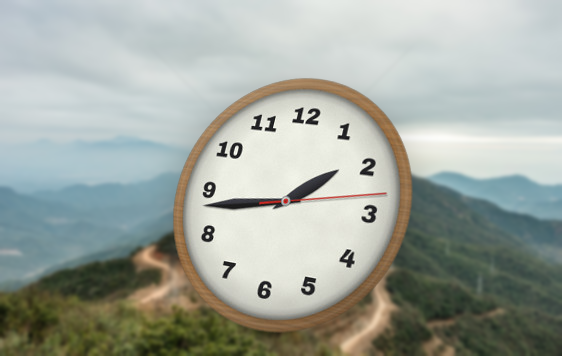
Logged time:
1h43m13s
